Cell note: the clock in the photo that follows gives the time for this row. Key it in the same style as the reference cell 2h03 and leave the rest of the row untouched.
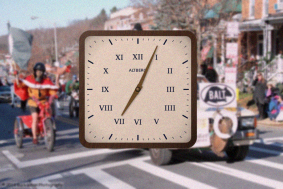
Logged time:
7h04
